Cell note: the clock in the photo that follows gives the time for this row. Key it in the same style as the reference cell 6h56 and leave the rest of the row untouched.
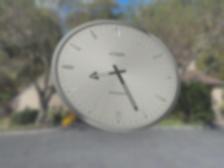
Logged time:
8h26
